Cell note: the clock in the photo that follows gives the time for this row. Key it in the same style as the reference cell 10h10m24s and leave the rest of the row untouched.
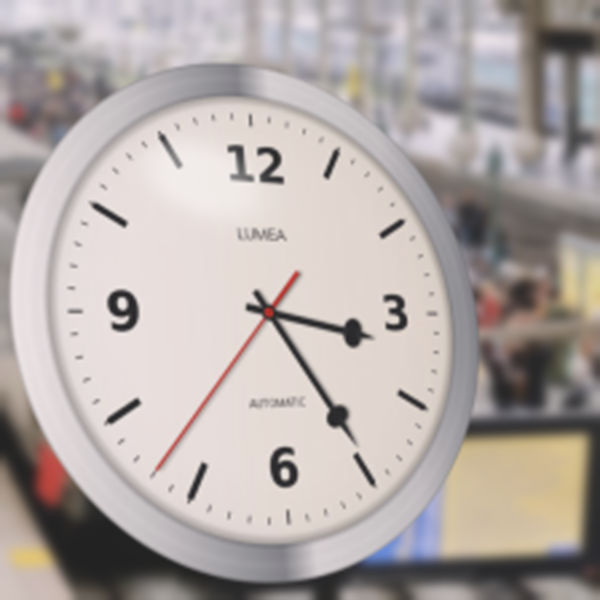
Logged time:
3h24m37s
